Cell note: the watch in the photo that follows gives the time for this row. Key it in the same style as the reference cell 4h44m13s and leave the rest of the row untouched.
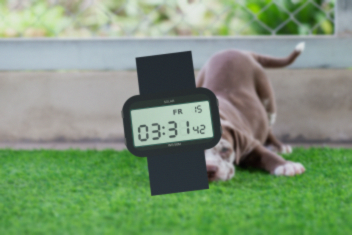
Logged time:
3h31m42s
